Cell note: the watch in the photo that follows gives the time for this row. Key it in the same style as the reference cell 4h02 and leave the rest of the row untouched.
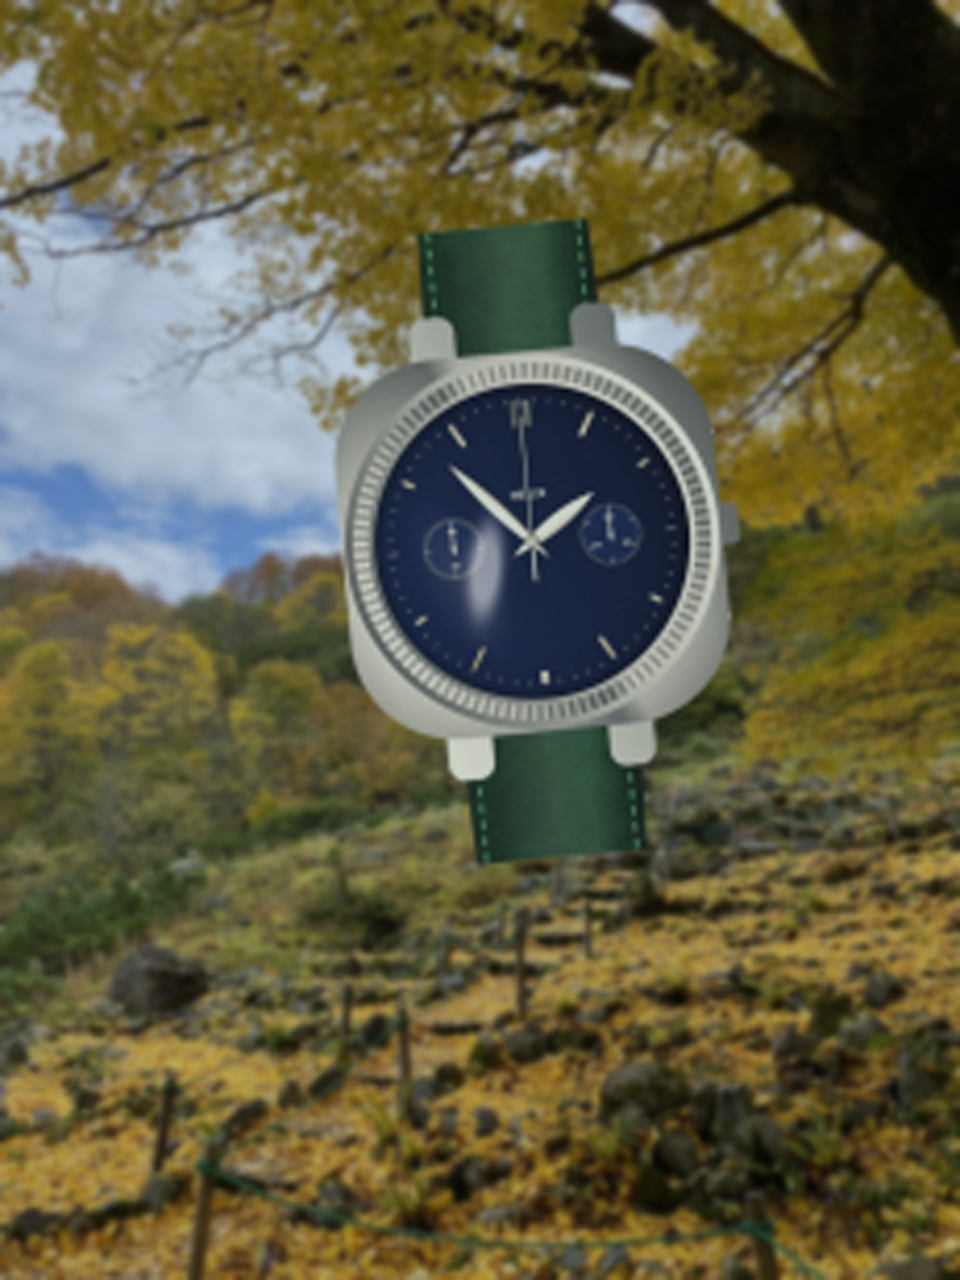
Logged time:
1h53
